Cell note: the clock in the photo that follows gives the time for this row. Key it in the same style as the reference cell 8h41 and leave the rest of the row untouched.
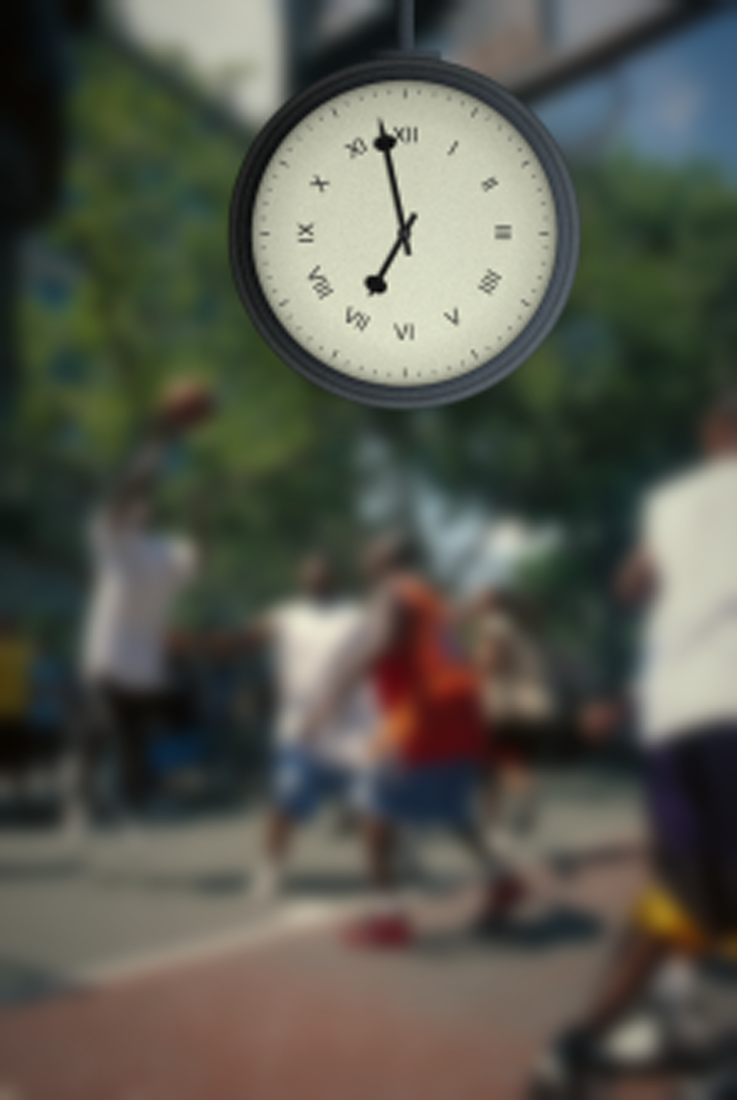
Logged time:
6h58
